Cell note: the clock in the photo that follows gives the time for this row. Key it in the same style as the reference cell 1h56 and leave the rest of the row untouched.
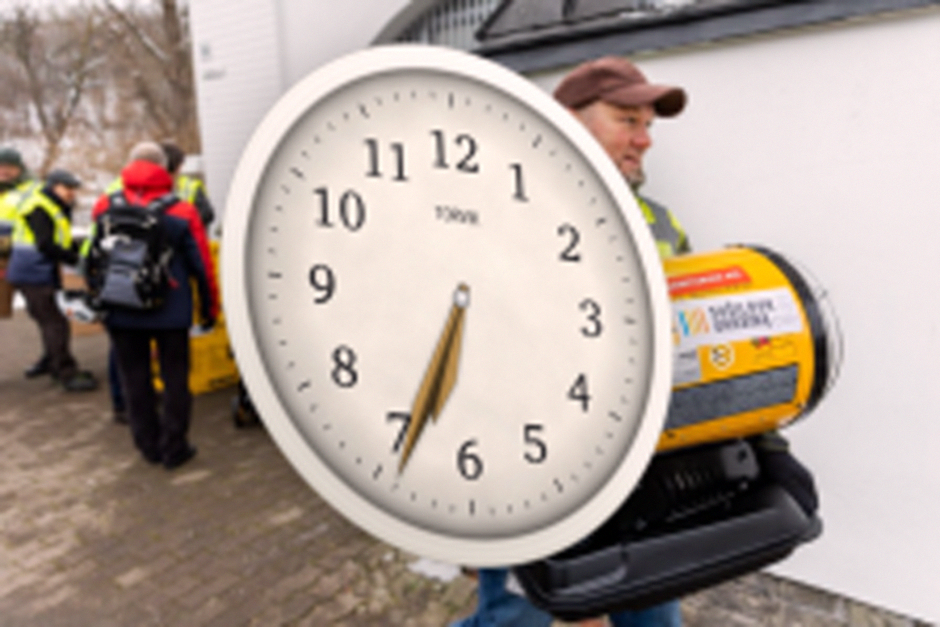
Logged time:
6h34
